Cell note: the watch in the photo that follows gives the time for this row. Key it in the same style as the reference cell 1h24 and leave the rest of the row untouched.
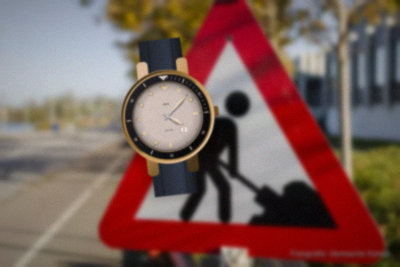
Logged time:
4h08
